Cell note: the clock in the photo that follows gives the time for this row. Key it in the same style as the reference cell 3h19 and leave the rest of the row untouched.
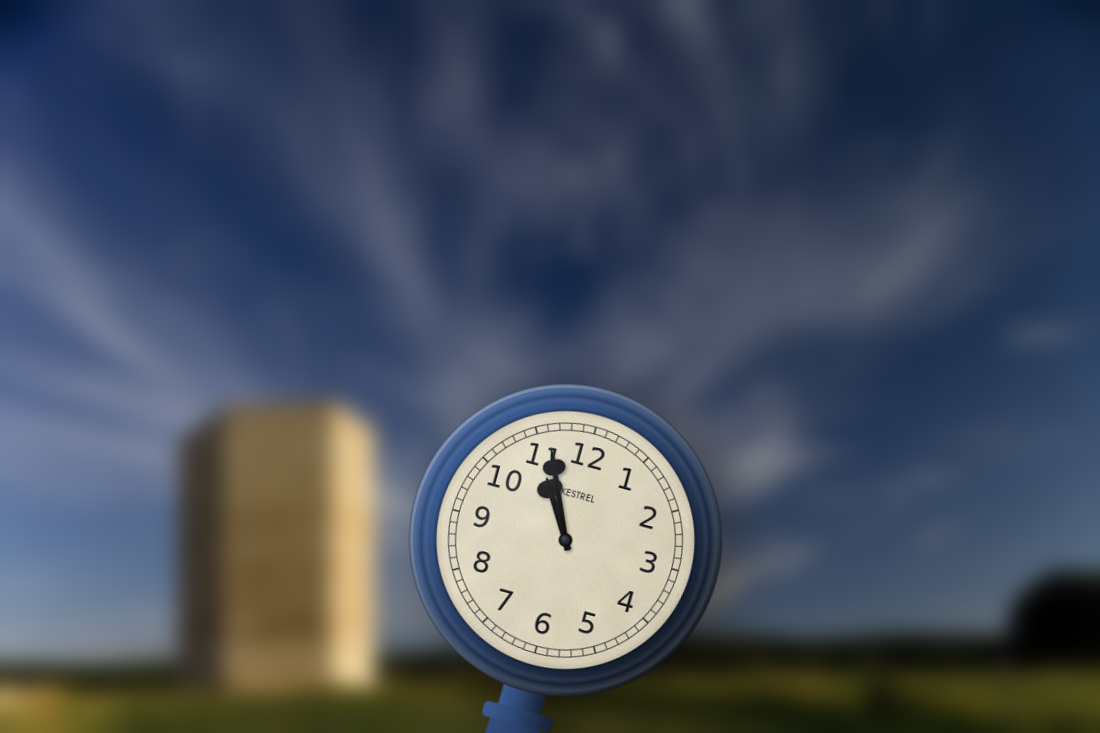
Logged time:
10h56
